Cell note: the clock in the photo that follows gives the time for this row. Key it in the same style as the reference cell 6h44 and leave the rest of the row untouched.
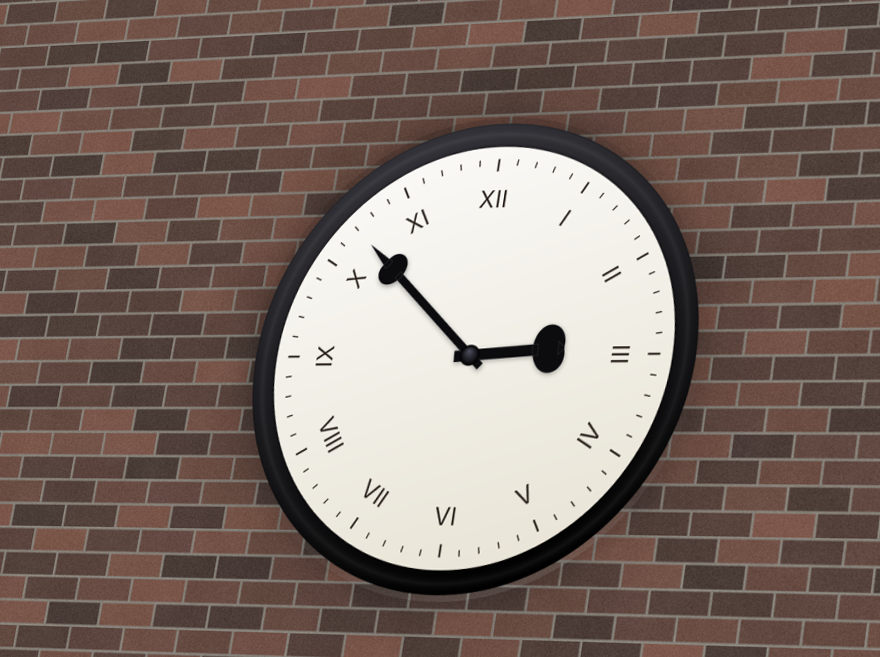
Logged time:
2h52
